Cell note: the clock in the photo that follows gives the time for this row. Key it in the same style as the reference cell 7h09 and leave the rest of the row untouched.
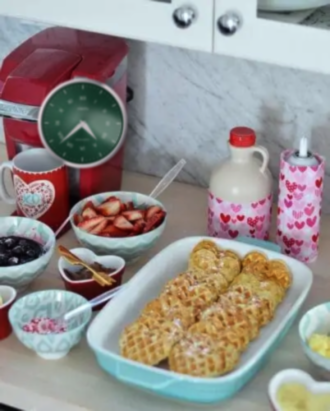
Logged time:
4h38
